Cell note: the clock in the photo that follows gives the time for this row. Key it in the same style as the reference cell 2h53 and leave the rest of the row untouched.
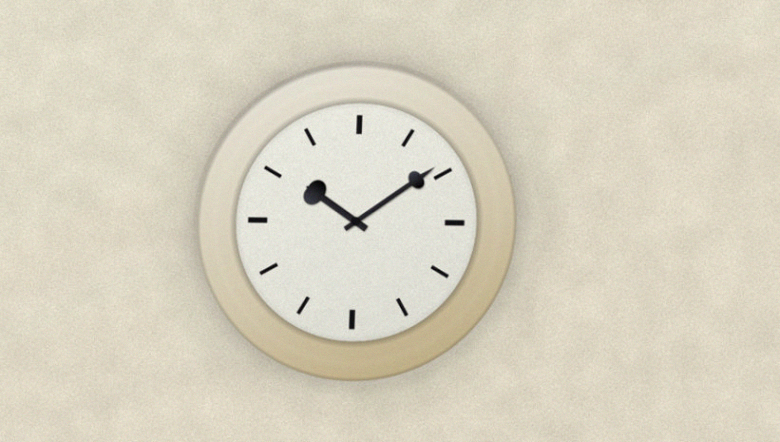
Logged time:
10h09
